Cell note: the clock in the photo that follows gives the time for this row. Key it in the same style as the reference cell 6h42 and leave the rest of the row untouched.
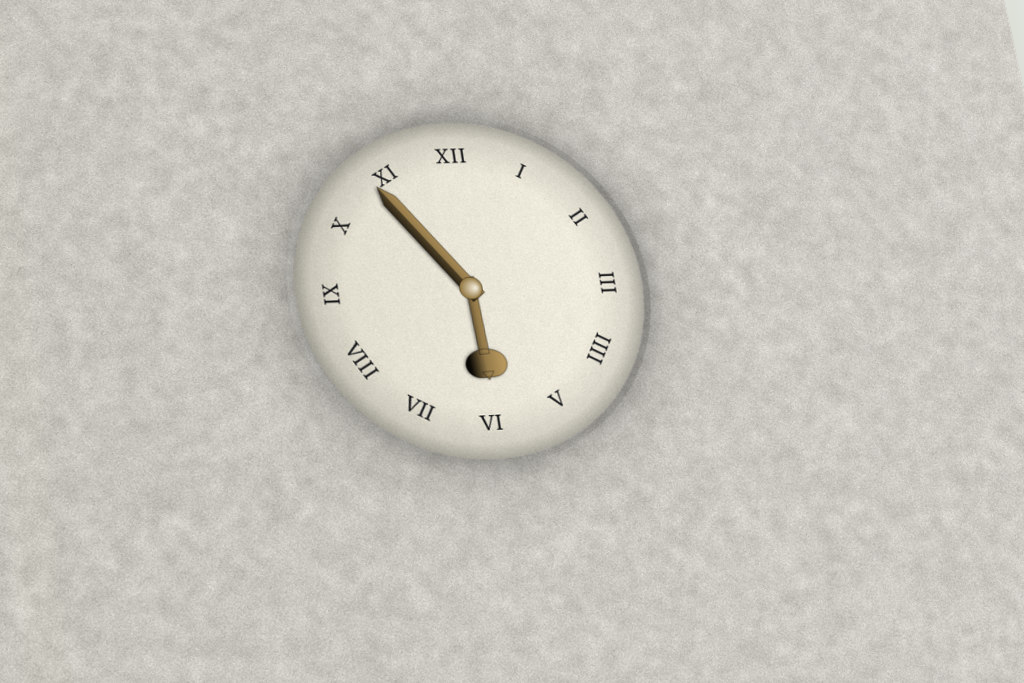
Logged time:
5h54
